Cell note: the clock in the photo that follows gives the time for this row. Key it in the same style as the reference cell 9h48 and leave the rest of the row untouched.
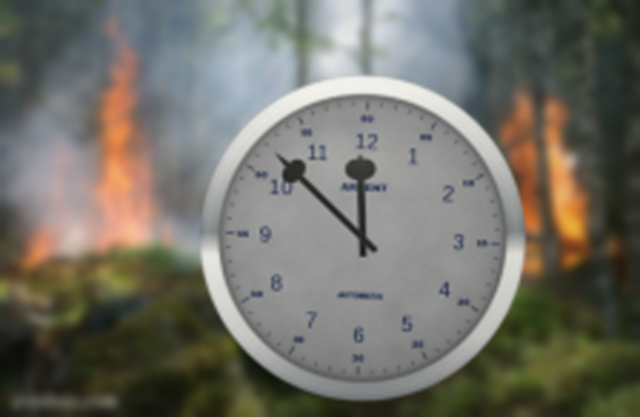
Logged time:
11h52
